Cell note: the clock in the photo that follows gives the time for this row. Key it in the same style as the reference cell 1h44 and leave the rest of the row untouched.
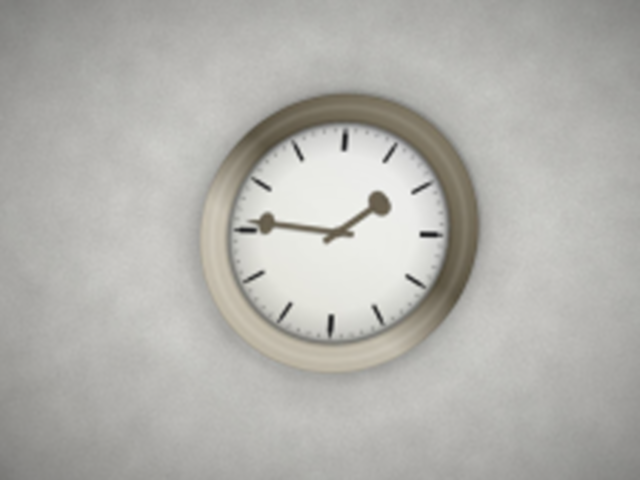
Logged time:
1h46
